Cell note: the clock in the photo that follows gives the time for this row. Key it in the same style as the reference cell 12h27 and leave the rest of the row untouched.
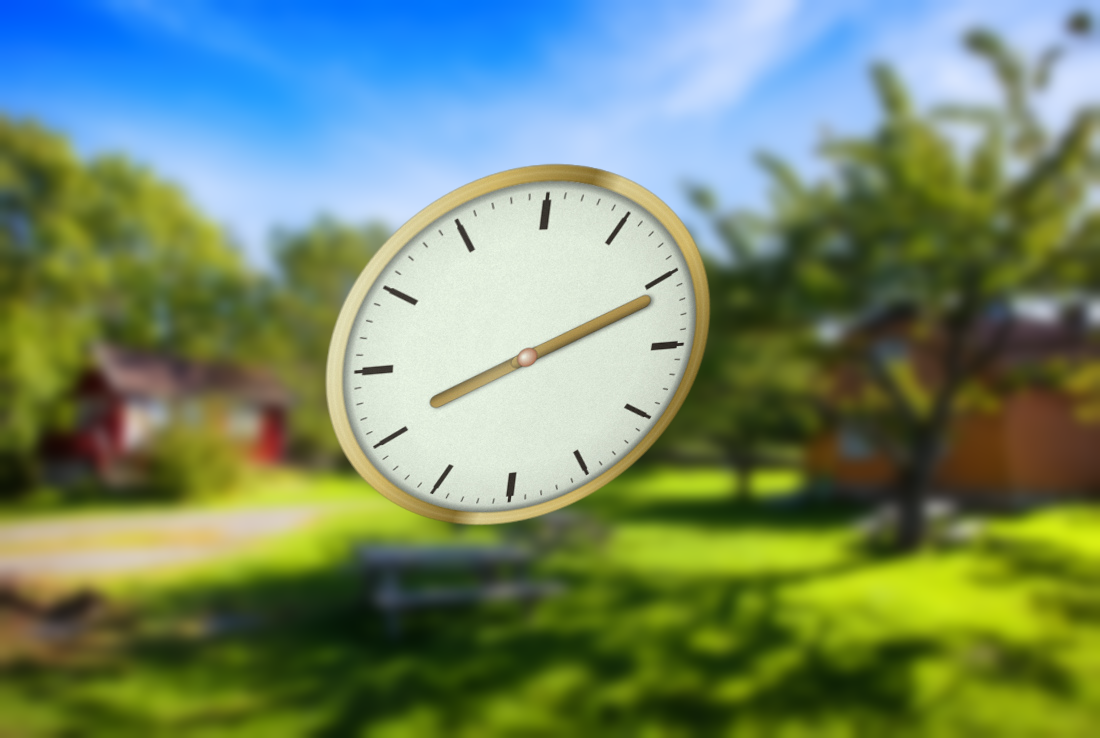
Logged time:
8h11
